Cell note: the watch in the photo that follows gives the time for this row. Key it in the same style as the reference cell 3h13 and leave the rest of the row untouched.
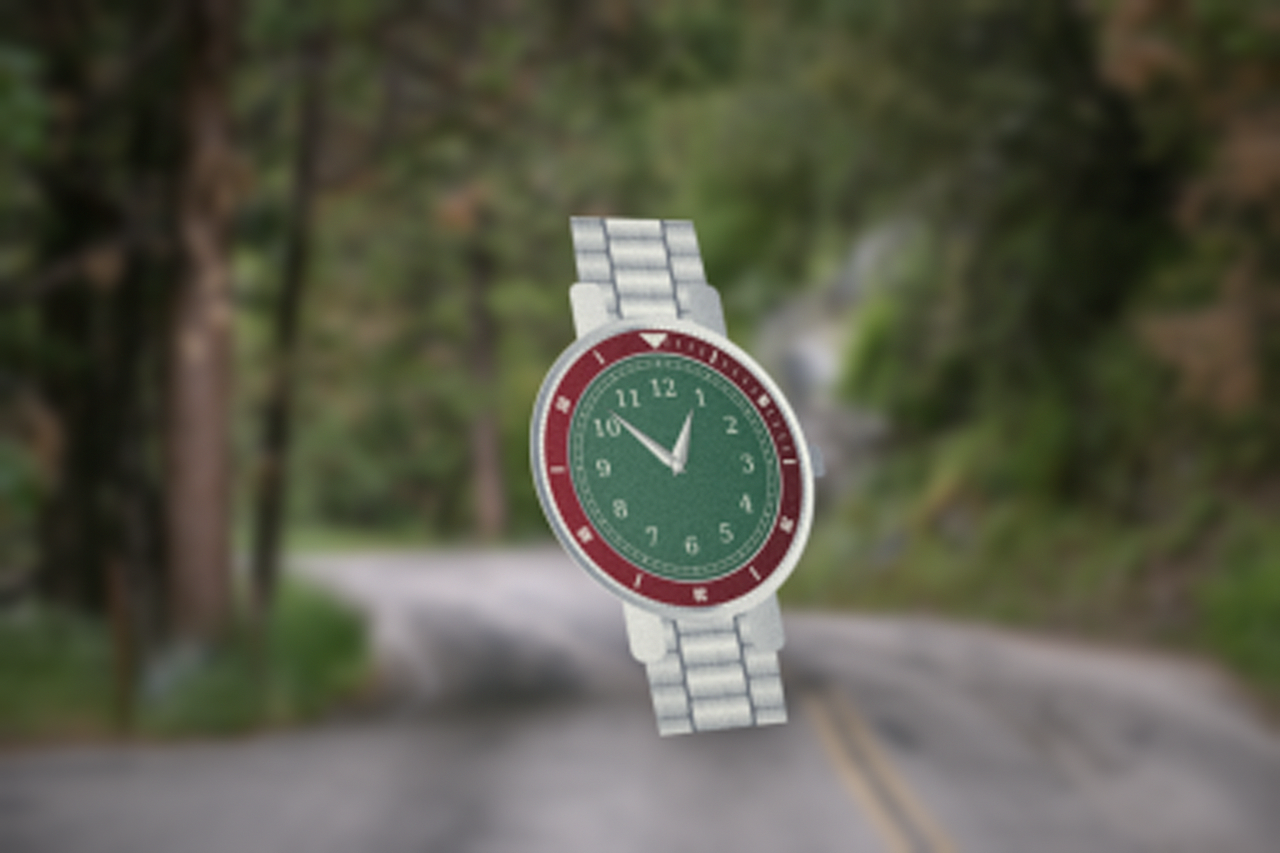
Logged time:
12h52
